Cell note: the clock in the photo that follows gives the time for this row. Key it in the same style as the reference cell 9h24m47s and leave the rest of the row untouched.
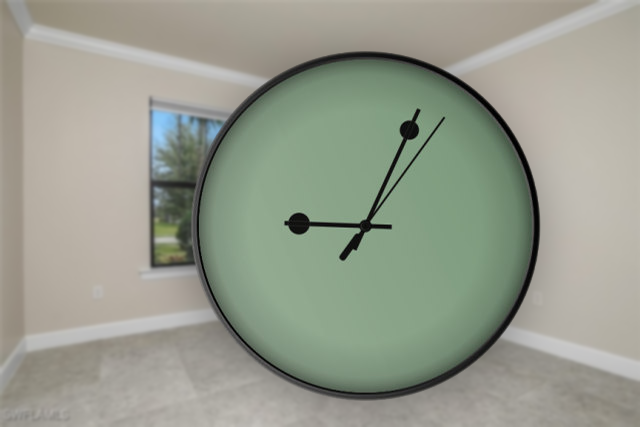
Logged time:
9h04m06s
